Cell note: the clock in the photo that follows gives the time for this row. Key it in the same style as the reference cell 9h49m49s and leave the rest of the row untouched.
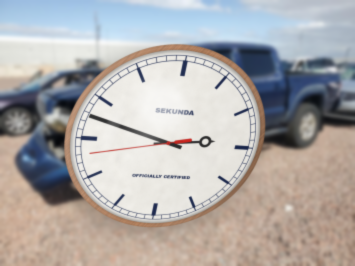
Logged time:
2h47m43s
